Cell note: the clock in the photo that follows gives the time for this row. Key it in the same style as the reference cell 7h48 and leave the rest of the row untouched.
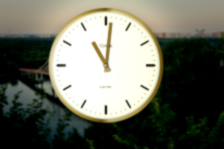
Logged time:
11h01
